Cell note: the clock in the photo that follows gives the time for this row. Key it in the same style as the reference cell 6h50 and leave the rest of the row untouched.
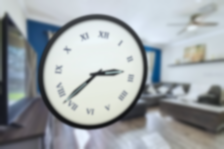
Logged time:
2h37
